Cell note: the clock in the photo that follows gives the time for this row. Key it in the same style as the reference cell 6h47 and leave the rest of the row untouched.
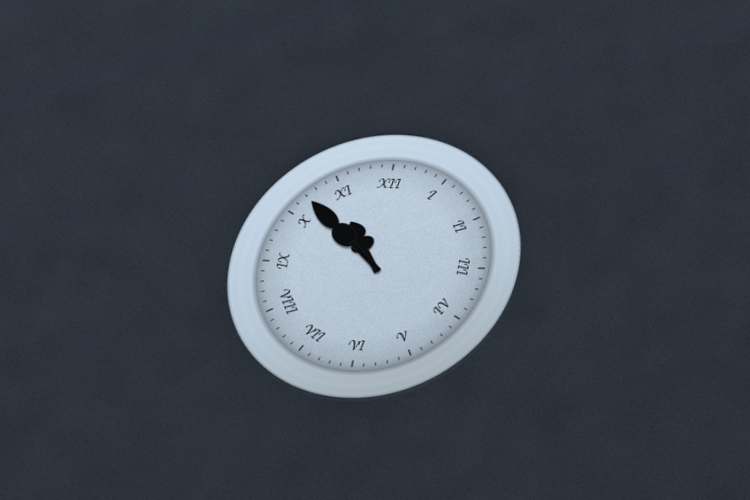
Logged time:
10h52
